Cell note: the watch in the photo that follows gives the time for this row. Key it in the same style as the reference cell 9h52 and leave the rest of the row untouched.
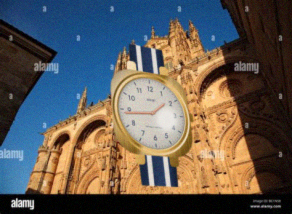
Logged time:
1h44
